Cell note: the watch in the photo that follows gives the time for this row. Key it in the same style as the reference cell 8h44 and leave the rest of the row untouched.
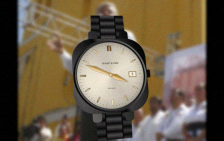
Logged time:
3h49
